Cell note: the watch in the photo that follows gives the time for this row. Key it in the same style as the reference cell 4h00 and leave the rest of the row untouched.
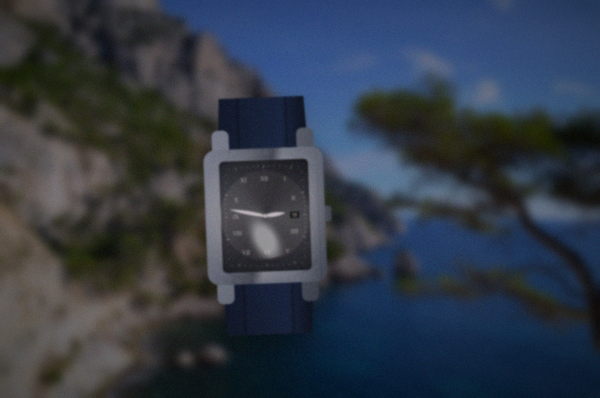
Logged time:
2h47
